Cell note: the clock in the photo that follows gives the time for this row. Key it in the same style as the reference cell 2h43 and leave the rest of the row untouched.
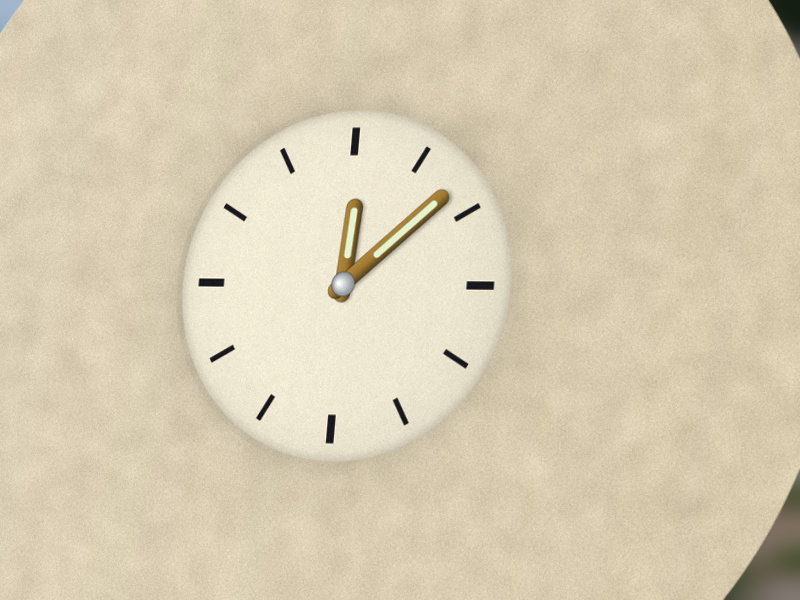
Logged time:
12h08
